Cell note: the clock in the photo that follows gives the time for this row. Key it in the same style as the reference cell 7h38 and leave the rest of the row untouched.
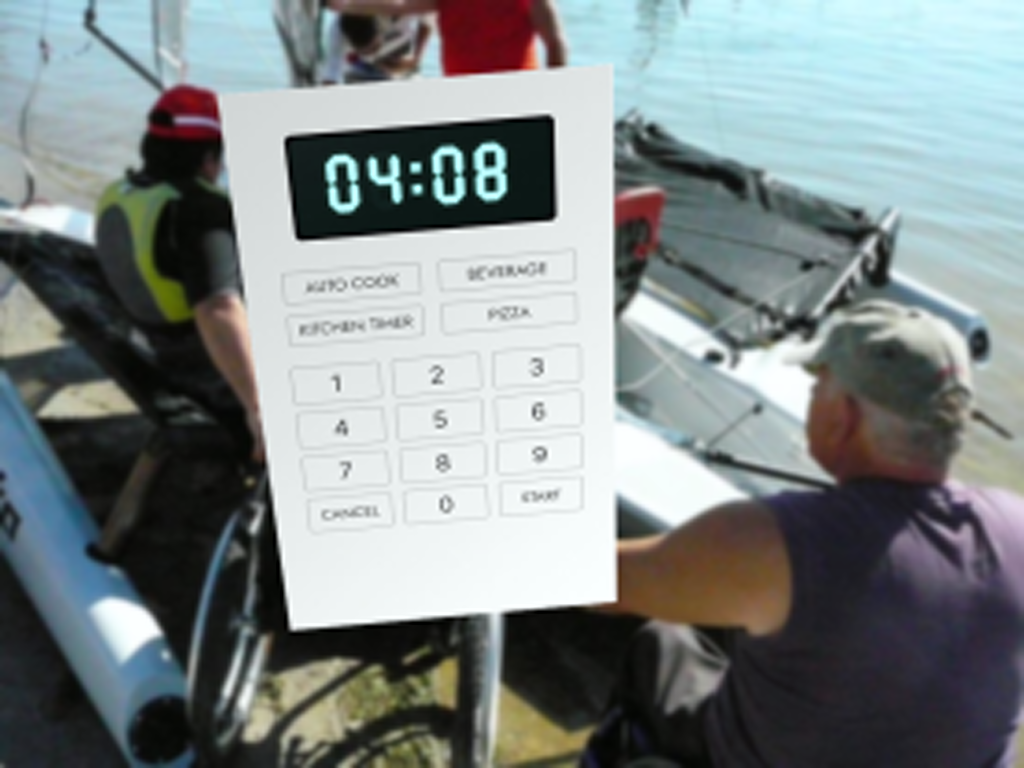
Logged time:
4h08
